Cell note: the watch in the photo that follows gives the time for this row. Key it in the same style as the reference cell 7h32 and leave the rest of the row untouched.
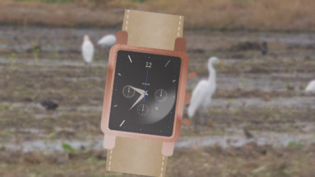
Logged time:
9h36
